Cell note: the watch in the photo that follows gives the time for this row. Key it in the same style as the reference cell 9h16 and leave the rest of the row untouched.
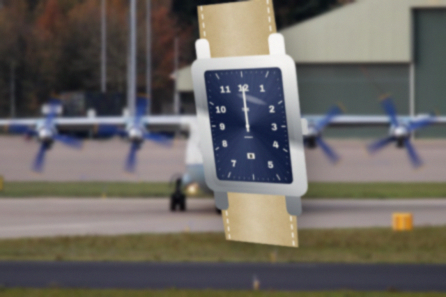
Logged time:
12h00
